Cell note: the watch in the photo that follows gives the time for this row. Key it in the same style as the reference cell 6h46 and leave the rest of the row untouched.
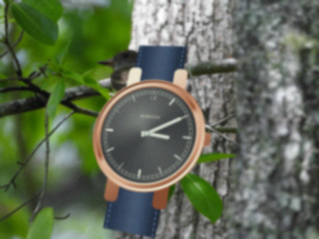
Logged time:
3h10
